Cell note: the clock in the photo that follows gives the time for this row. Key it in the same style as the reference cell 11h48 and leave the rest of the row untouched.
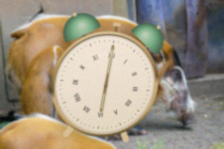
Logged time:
6h00
